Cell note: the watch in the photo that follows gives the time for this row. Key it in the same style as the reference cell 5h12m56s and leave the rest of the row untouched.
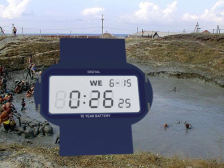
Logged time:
0h26m25s
